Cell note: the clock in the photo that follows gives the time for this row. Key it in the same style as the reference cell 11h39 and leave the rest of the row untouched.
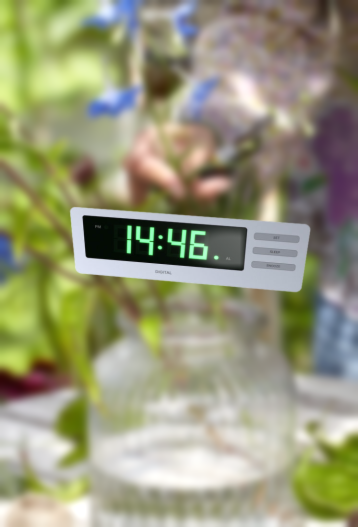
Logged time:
14h46
